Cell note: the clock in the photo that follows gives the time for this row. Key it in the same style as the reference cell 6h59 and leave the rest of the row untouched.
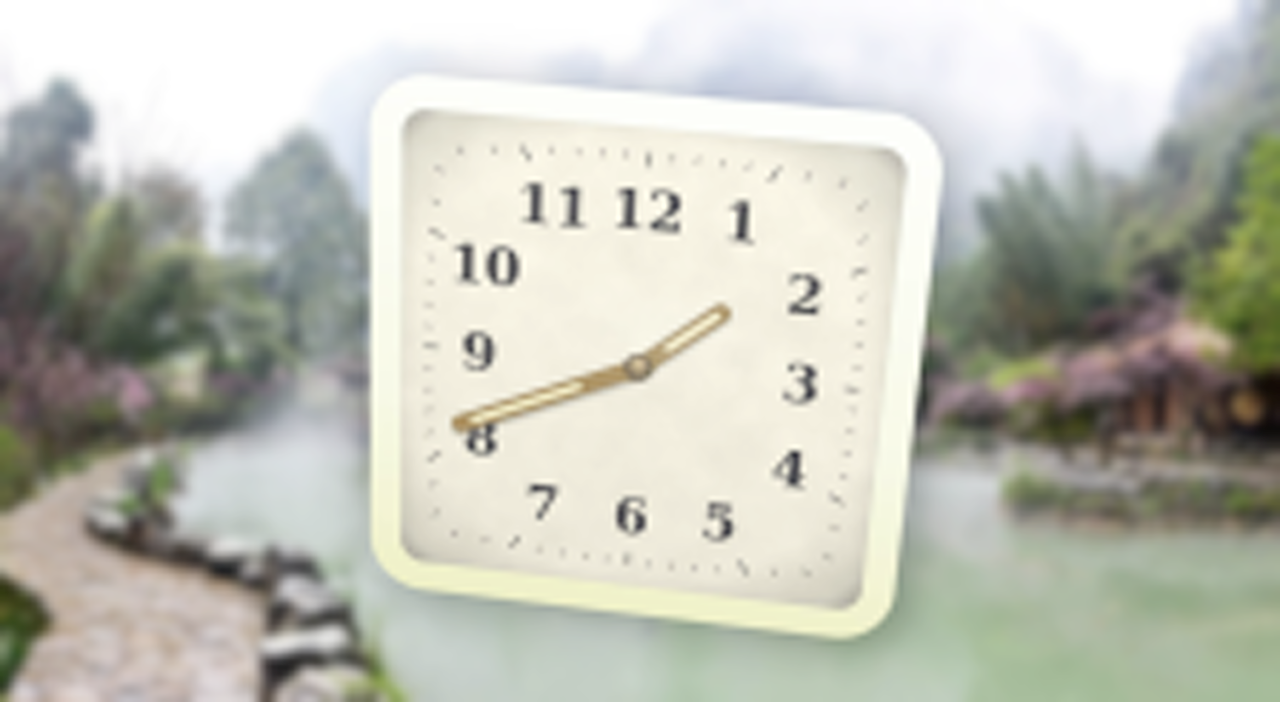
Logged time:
1h41
